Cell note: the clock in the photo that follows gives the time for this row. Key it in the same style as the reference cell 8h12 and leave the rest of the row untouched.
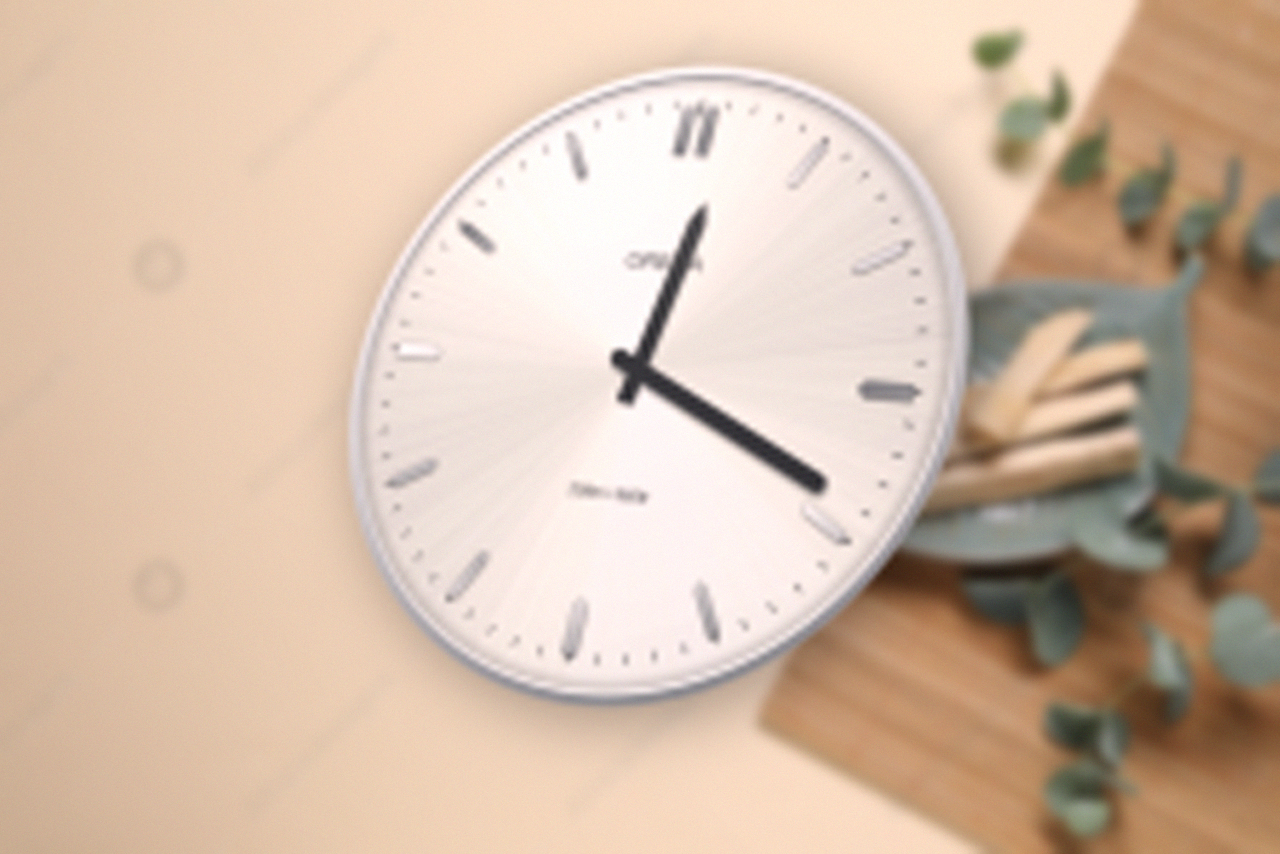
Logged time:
12h19
